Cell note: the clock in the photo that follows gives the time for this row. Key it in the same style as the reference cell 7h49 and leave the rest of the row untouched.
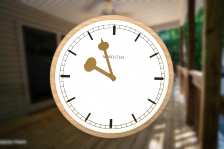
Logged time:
9h57
